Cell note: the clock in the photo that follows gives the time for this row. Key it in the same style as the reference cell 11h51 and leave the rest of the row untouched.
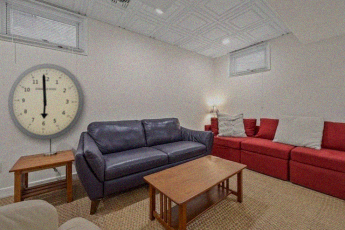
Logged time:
5h59
